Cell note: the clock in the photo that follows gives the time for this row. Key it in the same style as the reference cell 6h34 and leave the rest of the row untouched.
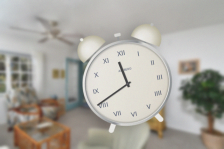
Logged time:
11h41
